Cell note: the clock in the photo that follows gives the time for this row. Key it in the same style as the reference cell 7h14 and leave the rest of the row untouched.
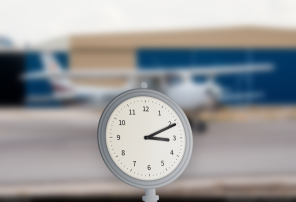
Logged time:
3h11
